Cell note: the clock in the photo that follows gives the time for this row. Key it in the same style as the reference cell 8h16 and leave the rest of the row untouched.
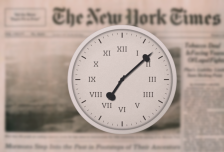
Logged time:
7h08
